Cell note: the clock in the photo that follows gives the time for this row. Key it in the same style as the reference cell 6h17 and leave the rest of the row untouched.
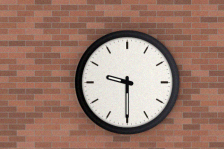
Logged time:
9h30
